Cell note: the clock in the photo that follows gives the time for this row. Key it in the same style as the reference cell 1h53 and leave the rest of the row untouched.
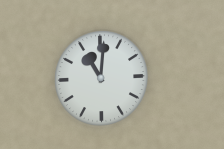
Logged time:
11h01
